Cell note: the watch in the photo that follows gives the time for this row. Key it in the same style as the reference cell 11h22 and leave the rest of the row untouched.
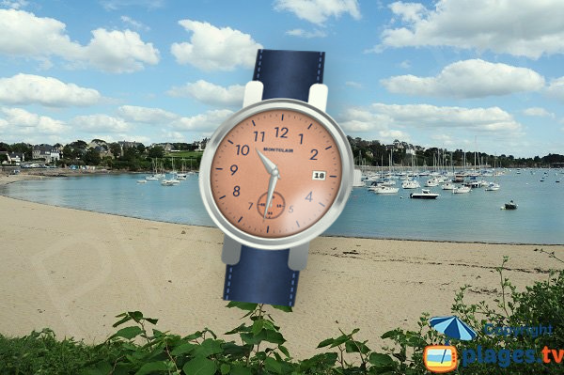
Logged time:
10h31
